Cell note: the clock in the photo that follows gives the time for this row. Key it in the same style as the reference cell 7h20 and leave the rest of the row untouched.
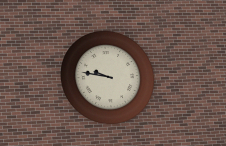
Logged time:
9h47
